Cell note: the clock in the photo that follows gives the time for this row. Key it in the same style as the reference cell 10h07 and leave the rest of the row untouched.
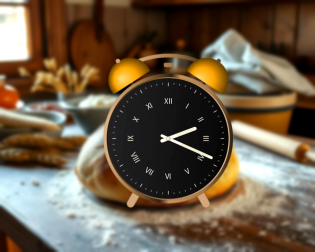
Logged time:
2h19
